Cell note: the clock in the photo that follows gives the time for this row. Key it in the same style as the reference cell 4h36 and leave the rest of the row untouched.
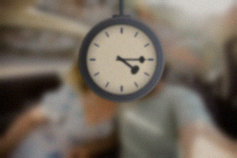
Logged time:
4h15
